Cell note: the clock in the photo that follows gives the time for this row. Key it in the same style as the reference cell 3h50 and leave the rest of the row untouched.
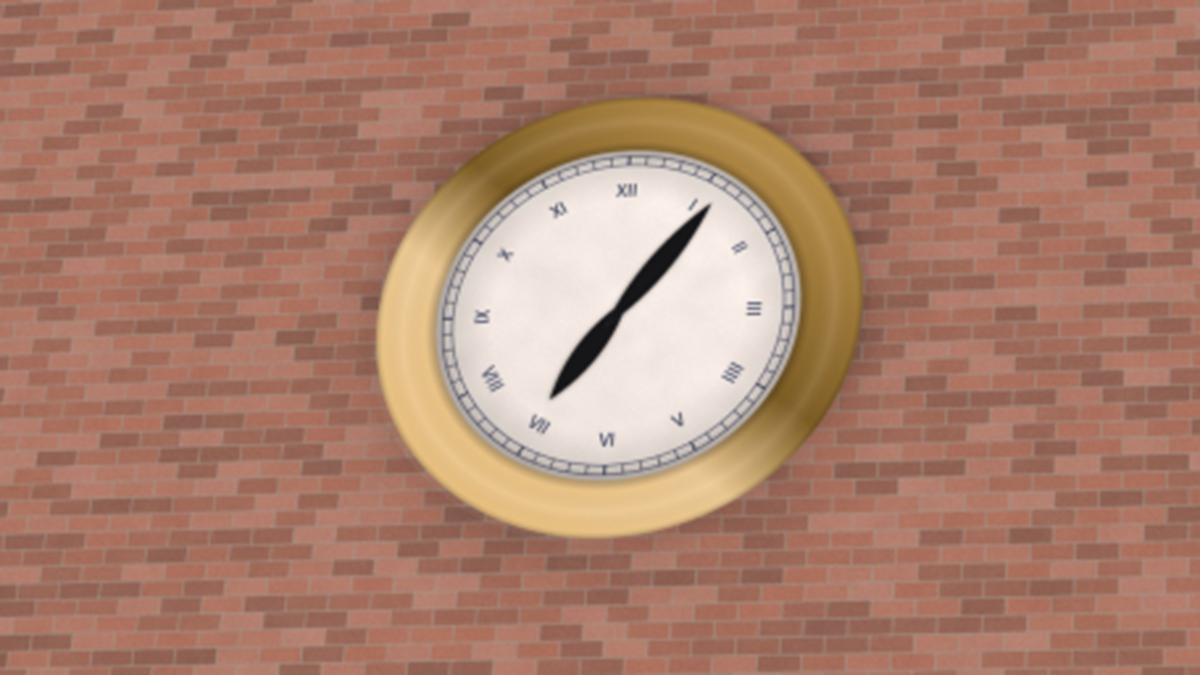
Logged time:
7h06
